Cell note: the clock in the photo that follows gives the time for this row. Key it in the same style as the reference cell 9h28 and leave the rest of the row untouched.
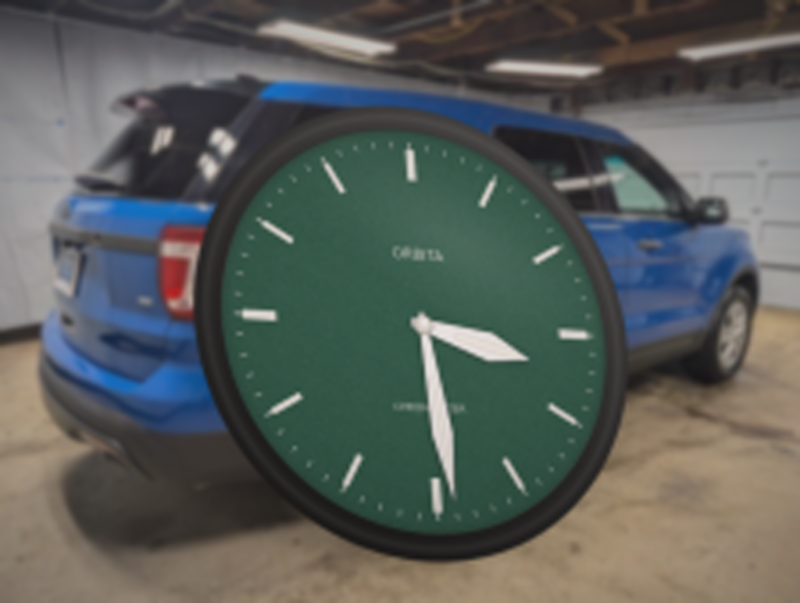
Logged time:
3h29
